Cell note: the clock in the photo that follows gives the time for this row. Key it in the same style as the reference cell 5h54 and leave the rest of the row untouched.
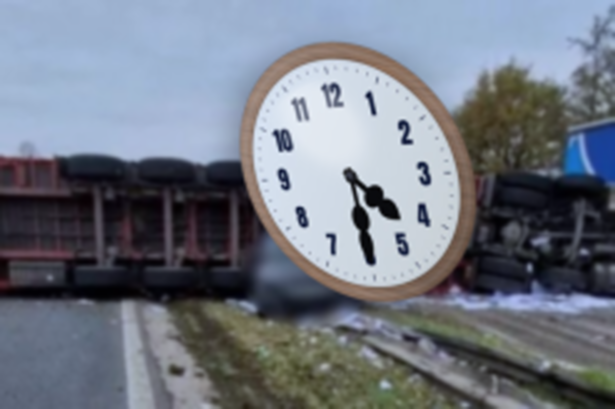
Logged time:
4h30
